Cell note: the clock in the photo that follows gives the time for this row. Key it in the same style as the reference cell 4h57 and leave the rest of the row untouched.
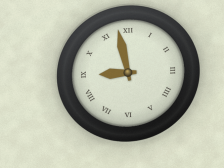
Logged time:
8h58
